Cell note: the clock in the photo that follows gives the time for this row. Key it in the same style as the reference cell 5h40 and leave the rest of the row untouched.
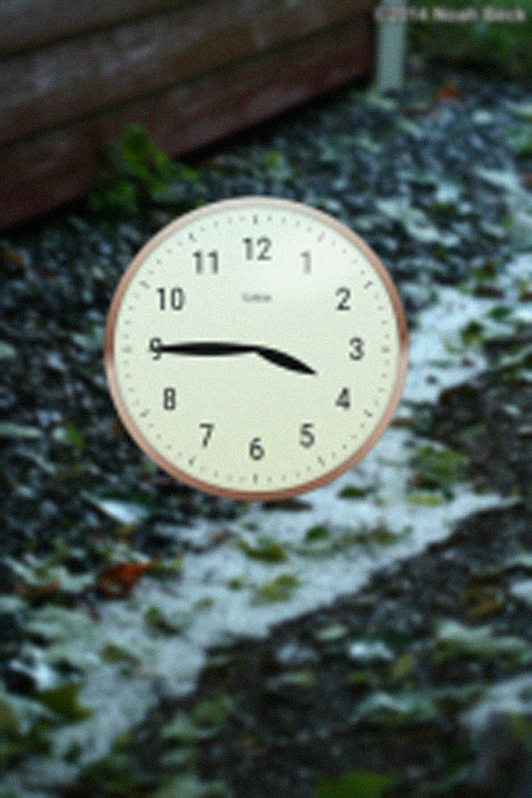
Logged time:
3h45
